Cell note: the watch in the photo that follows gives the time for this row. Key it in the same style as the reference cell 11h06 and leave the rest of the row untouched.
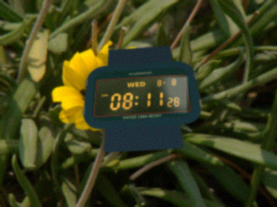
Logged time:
8h11
